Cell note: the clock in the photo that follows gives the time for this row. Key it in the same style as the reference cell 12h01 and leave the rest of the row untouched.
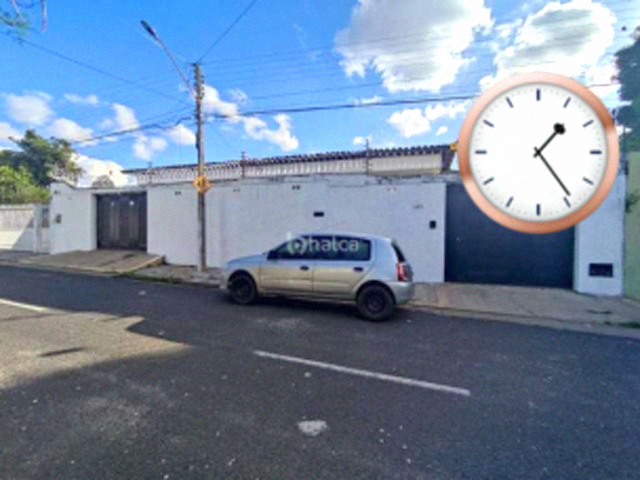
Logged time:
1h24
